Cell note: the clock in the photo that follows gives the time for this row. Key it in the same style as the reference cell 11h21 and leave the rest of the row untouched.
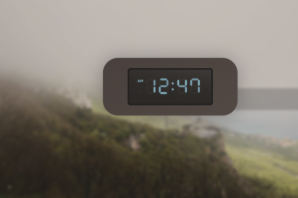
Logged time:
12h47
